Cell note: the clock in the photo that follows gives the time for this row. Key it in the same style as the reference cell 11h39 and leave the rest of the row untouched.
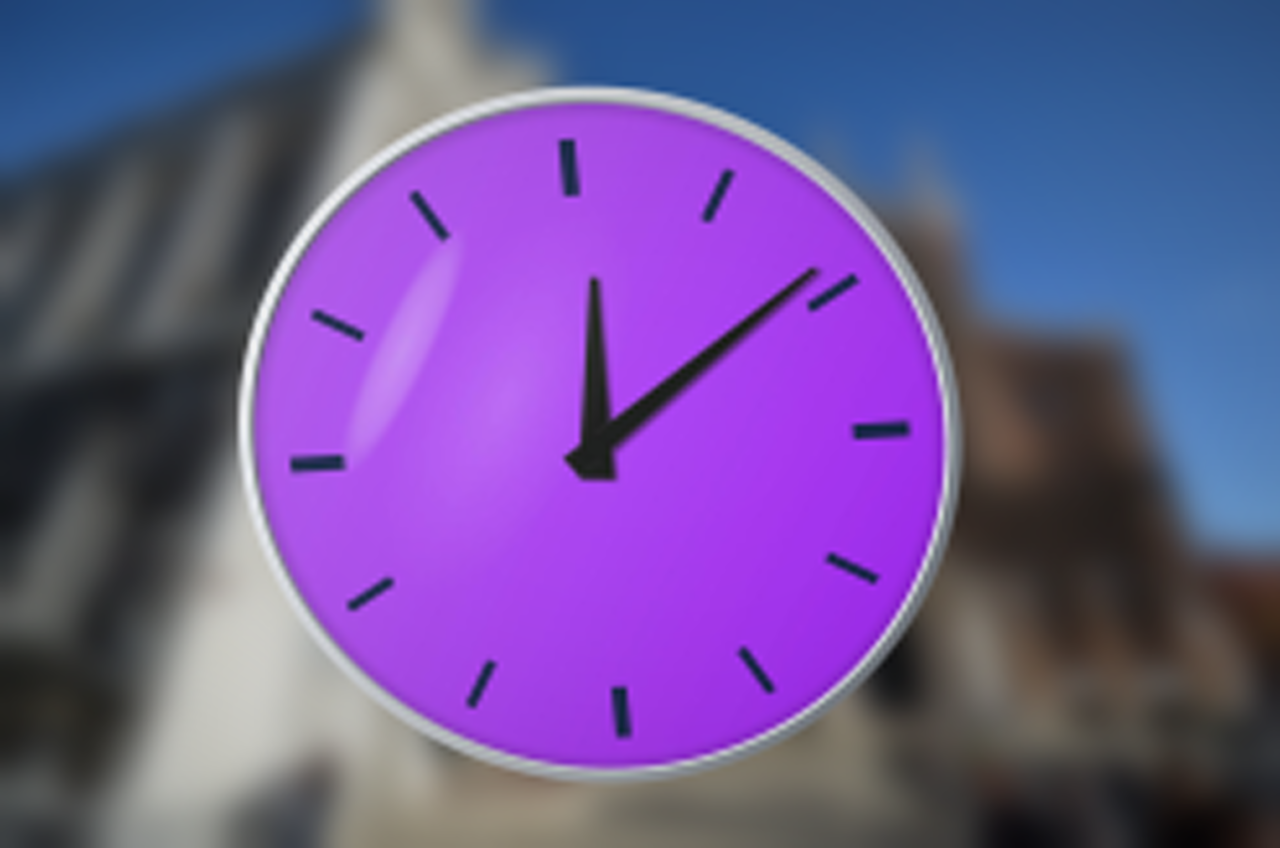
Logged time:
12h09
